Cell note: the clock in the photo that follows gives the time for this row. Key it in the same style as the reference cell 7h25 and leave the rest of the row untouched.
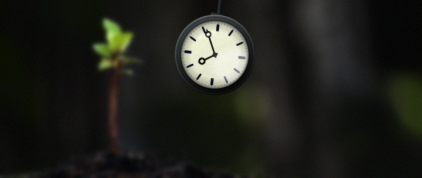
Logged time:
7h56
